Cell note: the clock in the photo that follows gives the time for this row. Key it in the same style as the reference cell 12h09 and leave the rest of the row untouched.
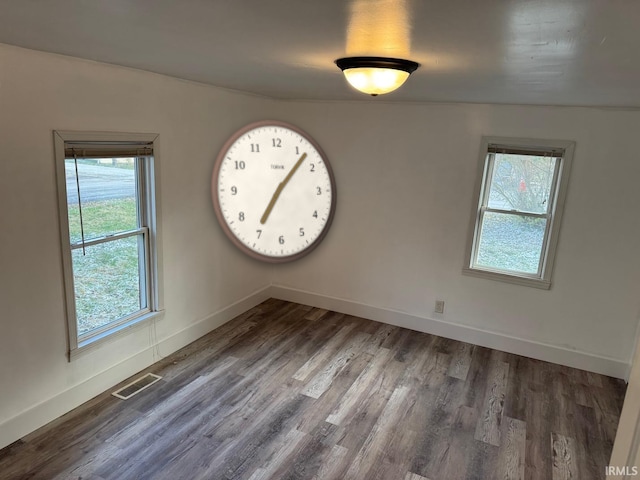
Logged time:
7h07
